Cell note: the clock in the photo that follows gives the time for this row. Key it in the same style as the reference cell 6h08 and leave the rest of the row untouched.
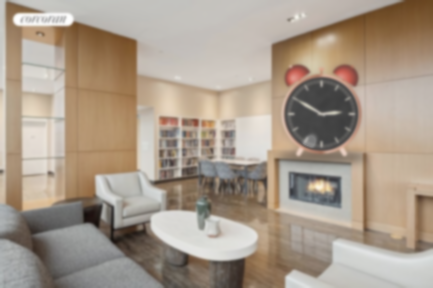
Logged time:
2h50
